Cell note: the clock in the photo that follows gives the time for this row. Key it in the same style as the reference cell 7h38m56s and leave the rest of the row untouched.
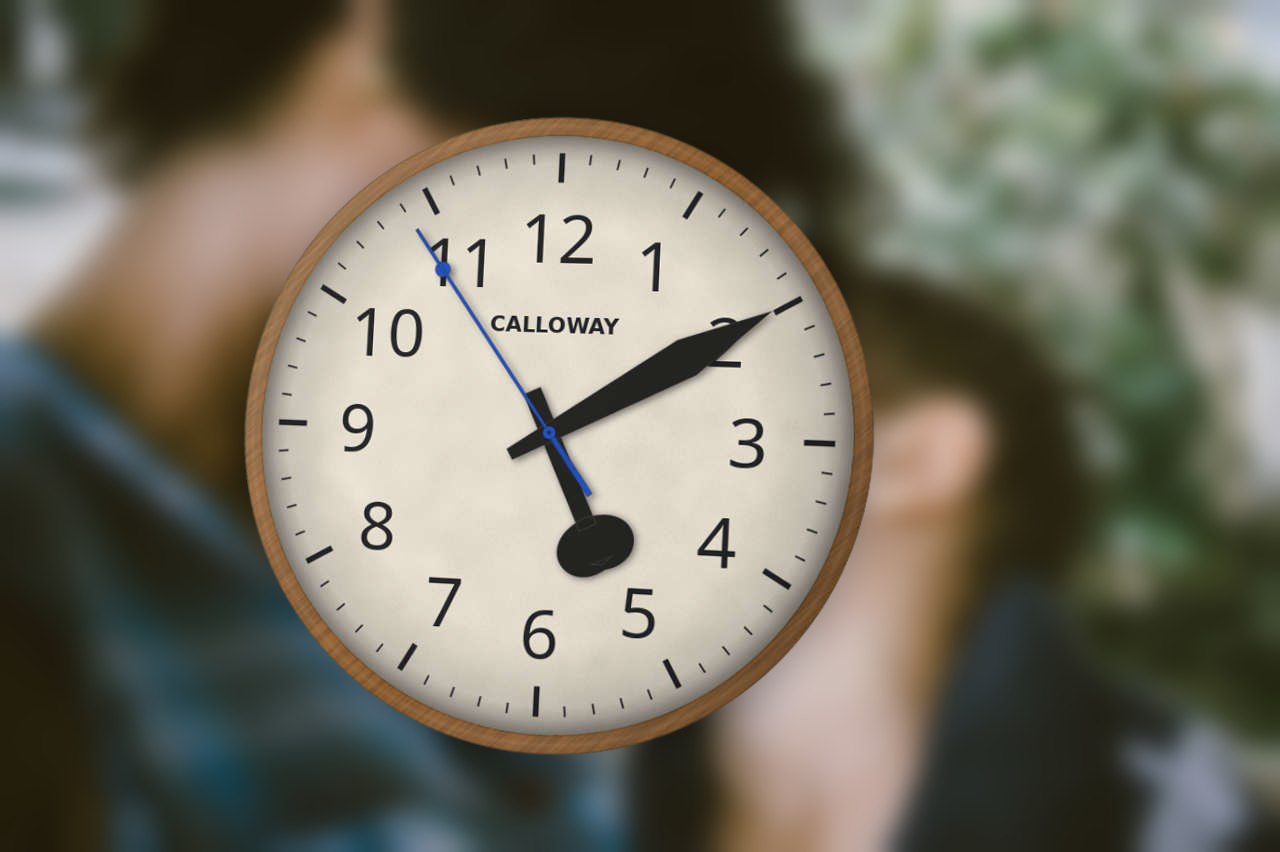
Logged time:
5h09m54s
